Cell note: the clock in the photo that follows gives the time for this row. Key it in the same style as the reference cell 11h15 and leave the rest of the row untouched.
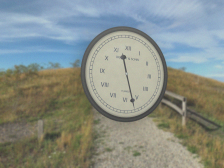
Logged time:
11h27
